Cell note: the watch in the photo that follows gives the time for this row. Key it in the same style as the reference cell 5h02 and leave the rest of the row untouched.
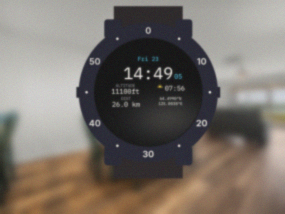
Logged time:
14h49
